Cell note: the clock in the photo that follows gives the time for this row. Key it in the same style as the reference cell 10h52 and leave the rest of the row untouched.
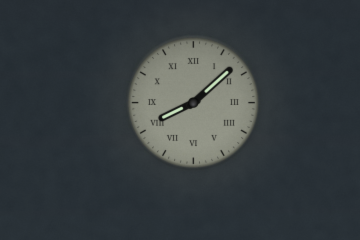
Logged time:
8h08
